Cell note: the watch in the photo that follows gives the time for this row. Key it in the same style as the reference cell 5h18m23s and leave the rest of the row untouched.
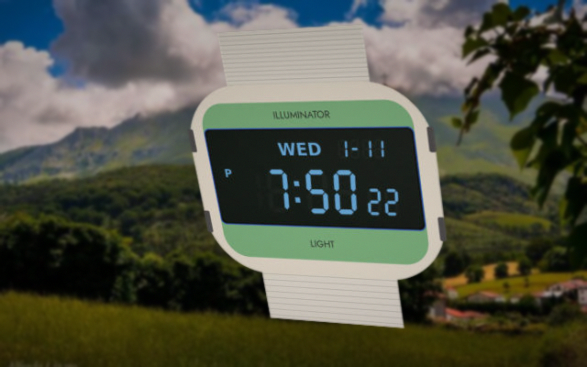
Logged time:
7h50m22s
